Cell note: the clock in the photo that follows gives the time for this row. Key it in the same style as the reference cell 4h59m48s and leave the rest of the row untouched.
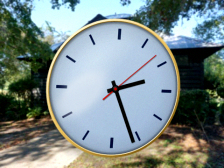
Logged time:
2h26m08s
